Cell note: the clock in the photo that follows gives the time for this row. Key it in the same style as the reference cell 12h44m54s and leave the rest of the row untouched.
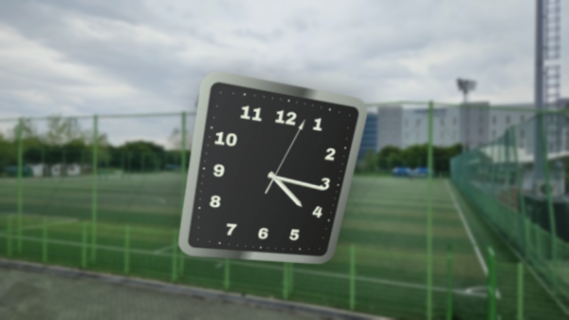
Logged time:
4h16m03s
